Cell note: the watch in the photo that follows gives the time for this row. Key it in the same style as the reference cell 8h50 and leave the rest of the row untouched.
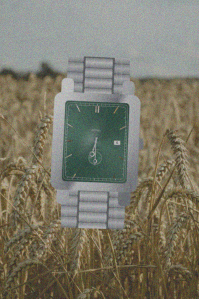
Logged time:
6h30
